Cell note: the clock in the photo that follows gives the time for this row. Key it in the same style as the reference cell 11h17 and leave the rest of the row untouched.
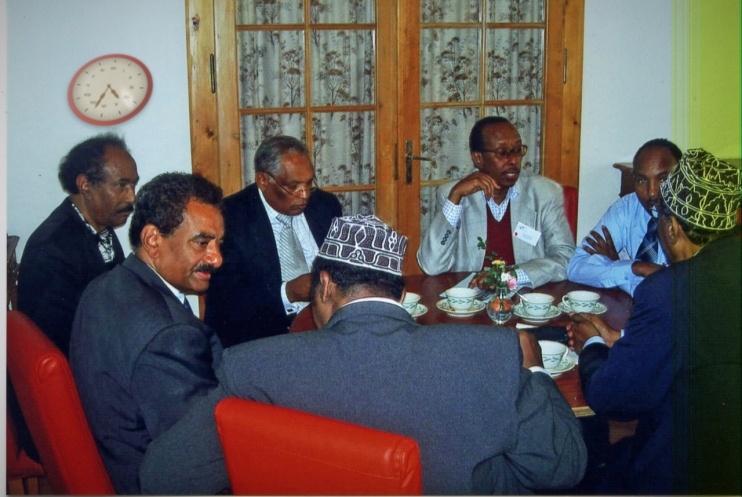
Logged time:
4h33
